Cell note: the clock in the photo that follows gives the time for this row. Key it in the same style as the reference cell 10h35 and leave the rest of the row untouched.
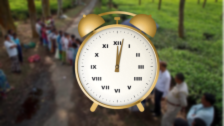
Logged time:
12h02
